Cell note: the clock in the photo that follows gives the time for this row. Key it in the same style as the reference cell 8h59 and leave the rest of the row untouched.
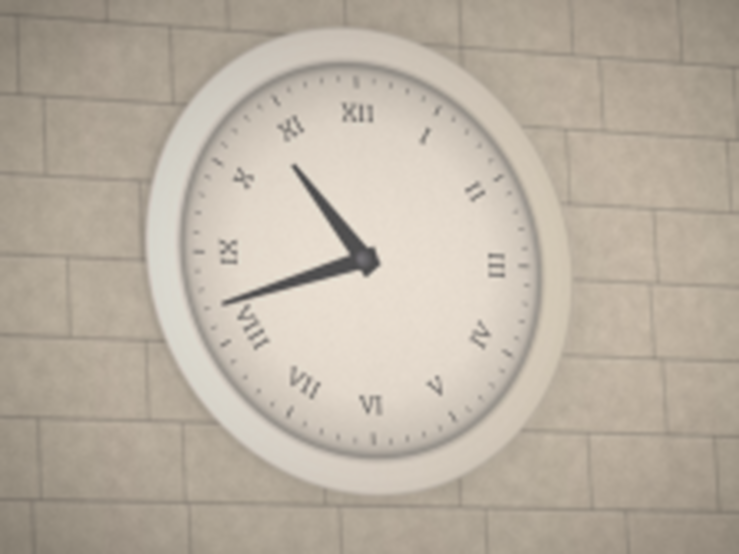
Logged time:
10h42
